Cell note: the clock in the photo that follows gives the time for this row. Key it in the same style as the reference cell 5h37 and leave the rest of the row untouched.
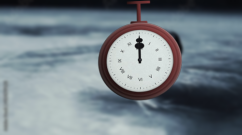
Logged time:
12h00
